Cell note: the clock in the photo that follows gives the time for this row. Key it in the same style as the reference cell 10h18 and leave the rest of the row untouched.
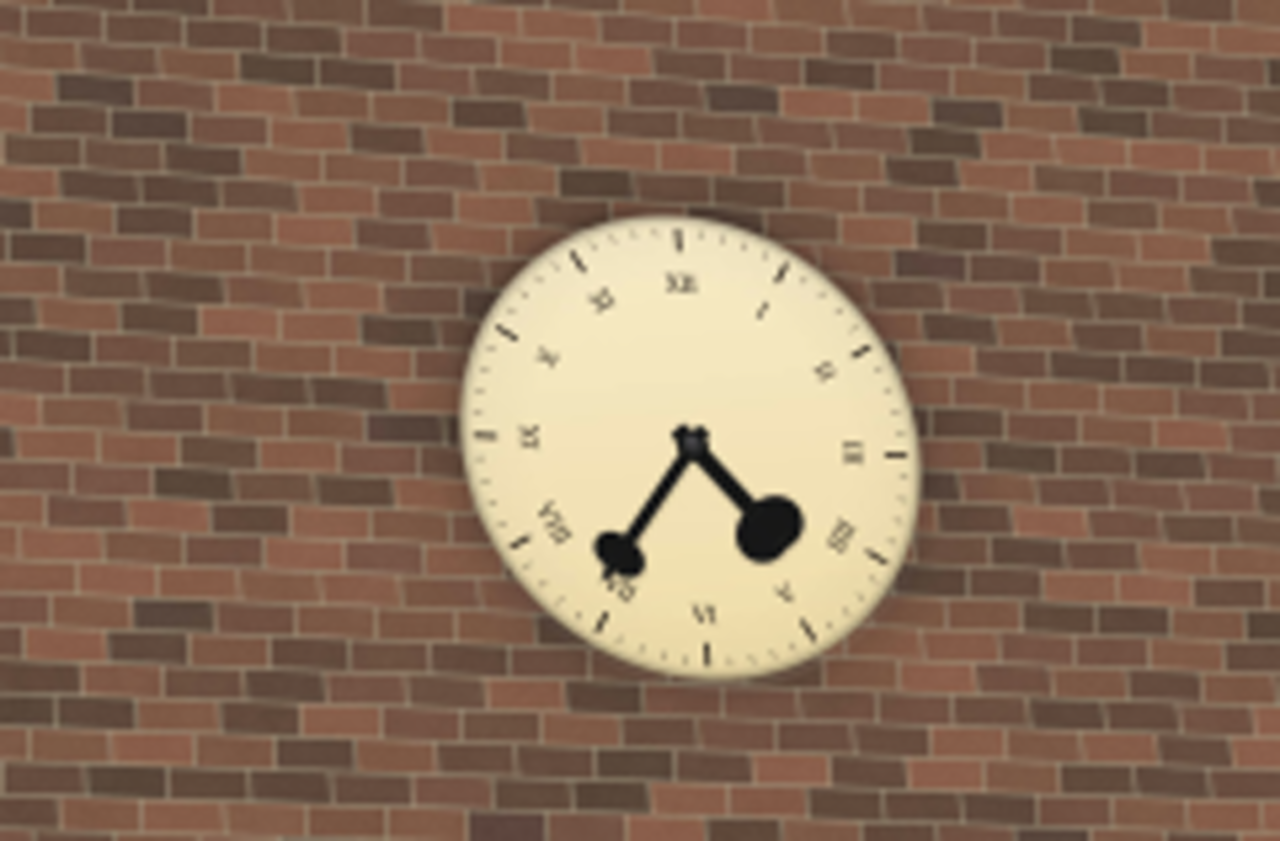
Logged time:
4h36
